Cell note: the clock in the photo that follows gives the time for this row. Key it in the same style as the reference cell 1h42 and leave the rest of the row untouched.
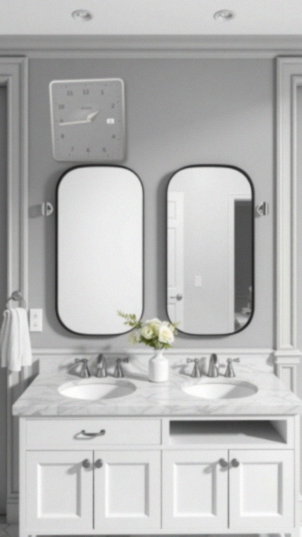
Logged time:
1h44
